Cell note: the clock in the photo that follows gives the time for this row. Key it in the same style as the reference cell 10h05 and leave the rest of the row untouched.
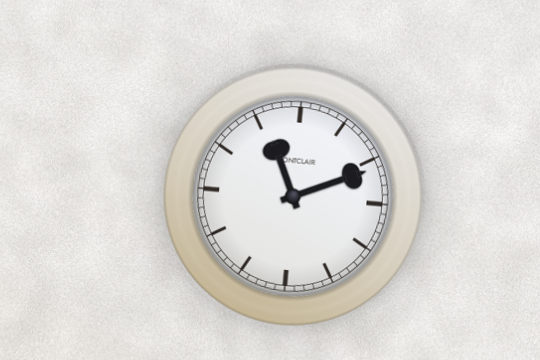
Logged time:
11h11
